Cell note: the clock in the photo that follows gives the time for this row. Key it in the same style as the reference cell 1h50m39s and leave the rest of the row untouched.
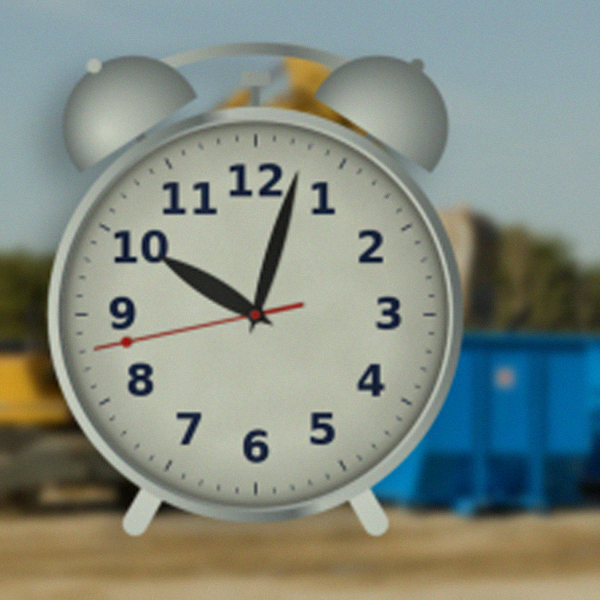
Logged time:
10h02m43s
